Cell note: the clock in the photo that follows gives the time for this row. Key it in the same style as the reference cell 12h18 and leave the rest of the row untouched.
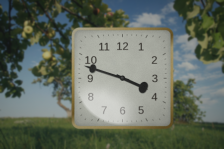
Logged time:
3h48
